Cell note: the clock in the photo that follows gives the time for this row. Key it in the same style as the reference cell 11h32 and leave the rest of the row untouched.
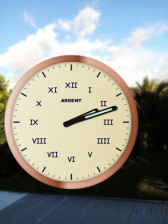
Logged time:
2h12
